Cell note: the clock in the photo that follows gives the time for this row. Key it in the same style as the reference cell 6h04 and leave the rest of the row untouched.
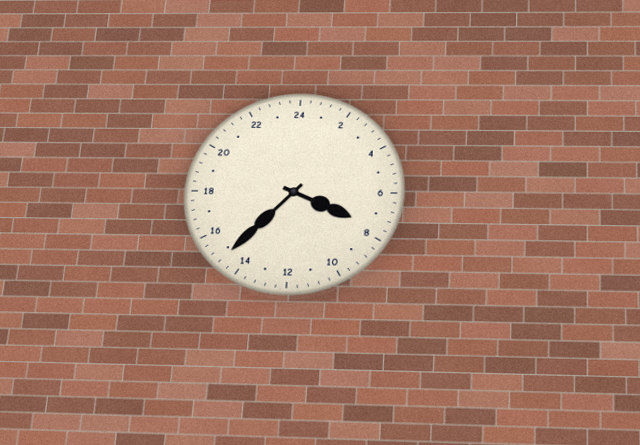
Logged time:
7h37
